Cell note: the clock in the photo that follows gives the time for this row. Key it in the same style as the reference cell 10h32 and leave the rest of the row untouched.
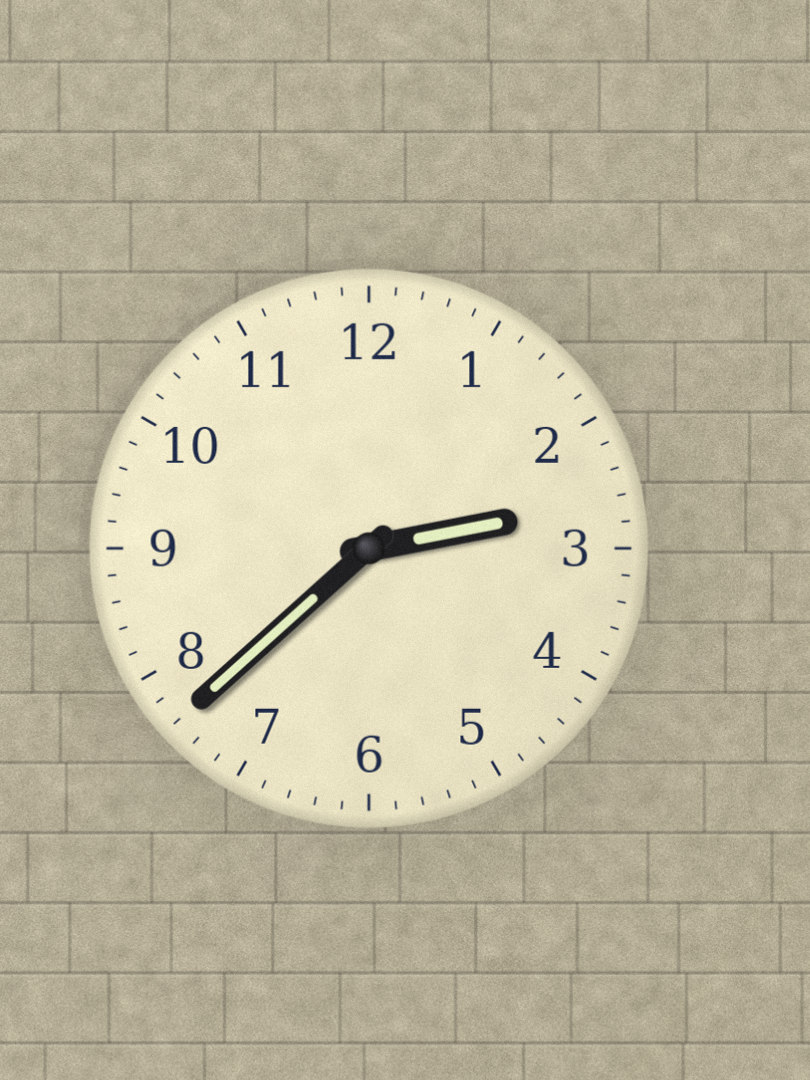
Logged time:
2h38
